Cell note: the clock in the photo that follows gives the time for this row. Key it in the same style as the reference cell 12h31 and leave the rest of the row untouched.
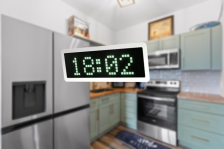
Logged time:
18h02
